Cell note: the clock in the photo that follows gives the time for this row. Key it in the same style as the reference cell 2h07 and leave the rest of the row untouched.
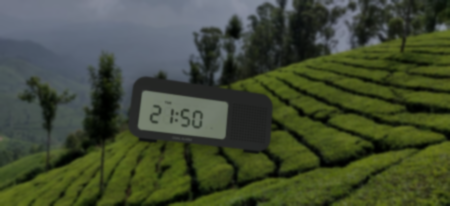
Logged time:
21h50
